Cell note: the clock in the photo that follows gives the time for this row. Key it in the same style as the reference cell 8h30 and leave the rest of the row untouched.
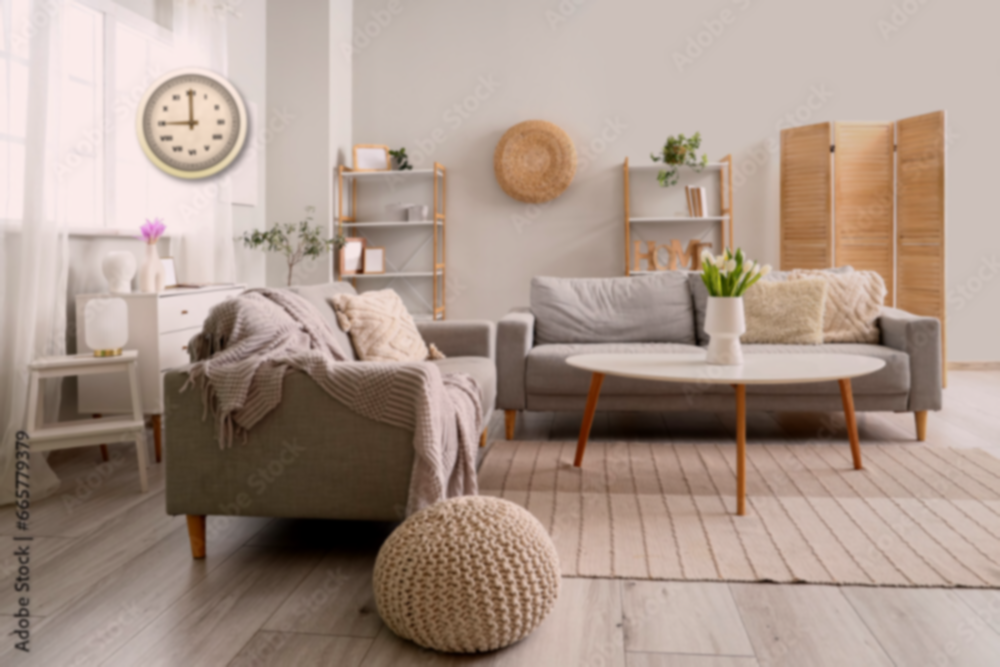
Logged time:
9h00
